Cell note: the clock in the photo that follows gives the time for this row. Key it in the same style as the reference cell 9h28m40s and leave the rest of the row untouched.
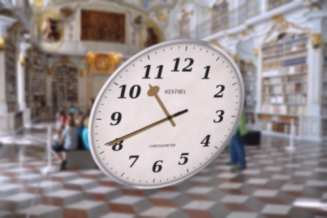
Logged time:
10h40m41s
